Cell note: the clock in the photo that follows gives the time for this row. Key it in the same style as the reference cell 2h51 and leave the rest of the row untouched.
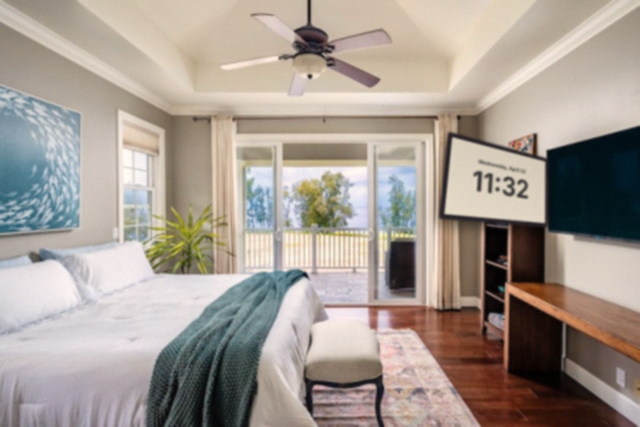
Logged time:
11h32
